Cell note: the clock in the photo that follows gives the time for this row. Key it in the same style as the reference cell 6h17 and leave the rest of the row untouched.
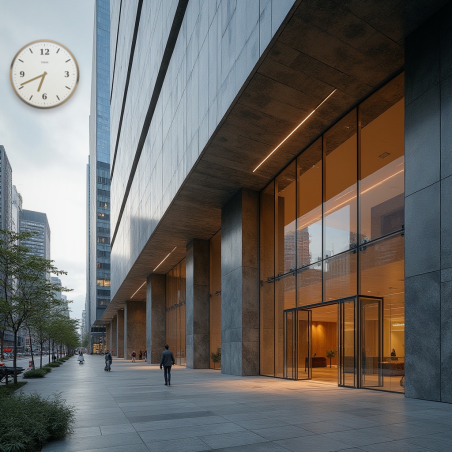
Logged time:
6h41
